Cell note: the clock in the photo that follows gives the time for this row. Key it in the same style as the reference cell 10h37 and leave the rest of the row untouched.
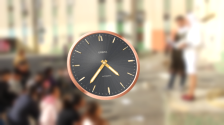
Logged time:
4h37
